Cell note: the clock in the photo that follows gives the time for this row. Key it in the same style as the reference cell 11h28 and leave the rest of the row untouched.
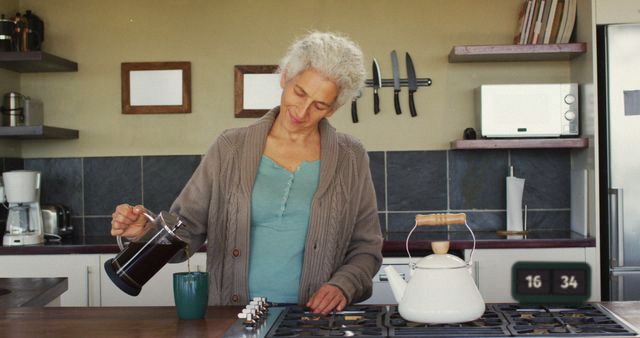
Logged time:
16h34
